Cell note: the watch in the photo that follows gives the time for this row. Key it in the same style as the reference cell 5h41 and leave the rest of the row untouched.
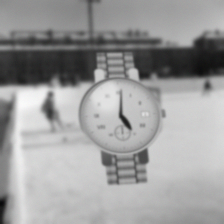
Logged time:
5h01
